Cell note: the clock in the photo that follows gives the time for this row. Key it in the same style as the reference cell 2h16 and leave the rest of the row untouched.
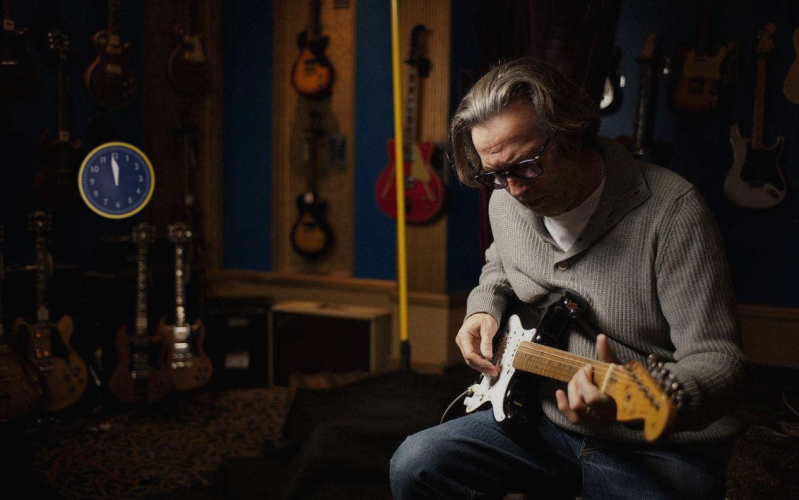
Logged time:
11h59
